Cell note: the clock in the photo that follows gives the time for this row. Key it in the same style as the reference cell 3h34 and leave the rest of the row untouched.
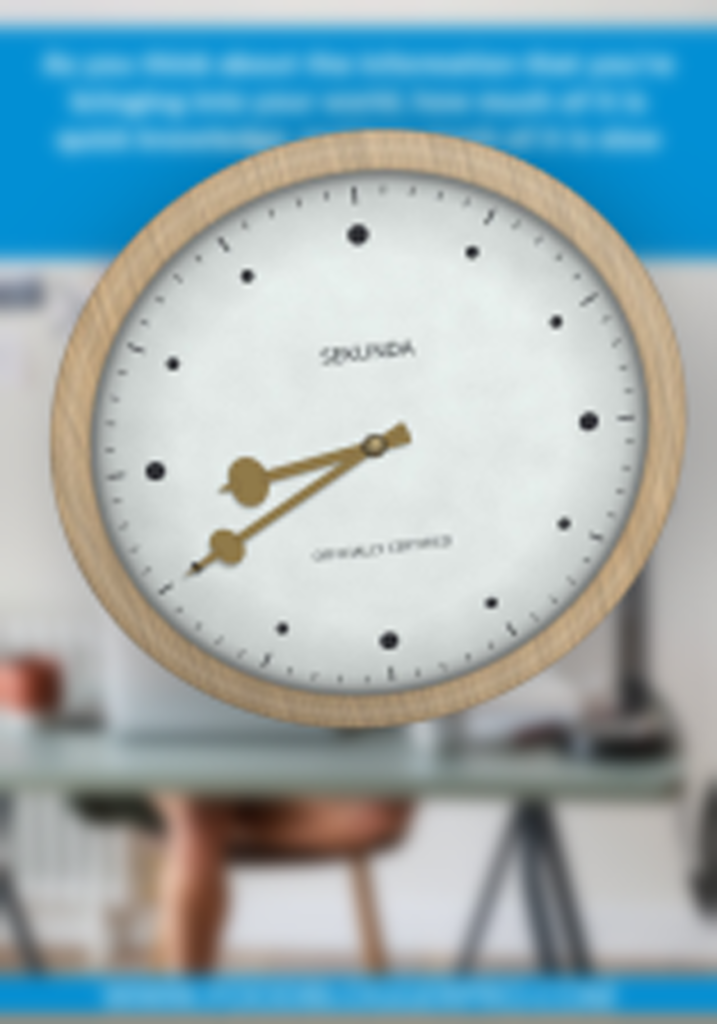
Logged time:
8h40
